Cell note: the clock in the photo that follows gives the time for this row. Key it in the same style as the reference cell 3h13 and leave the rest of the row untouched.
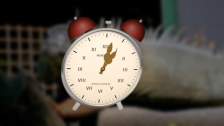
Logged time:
1h02
